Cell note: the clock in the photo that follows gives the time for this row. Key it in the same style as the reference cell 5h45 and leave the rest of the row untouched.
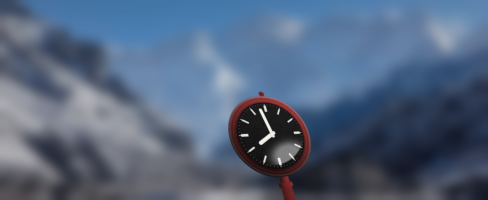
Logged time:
7h58
